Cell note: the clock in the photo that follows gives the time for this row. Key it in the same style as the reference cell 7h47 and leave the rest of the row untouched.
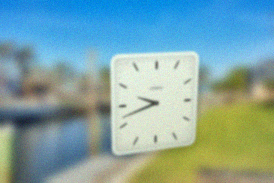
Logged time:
9h42
